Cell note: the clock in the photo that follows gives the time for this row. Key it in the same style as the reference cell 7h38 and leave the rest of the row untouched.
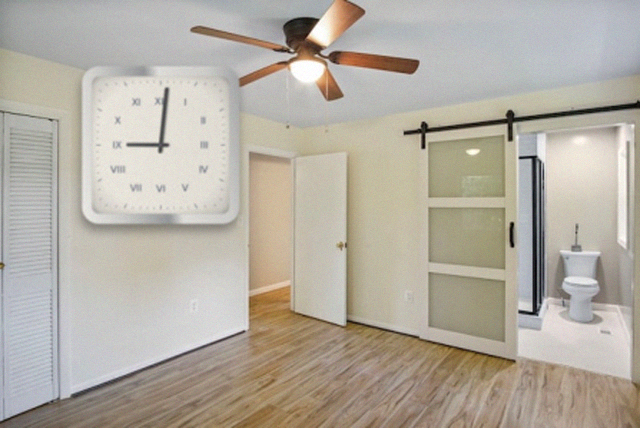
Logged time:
9h01
